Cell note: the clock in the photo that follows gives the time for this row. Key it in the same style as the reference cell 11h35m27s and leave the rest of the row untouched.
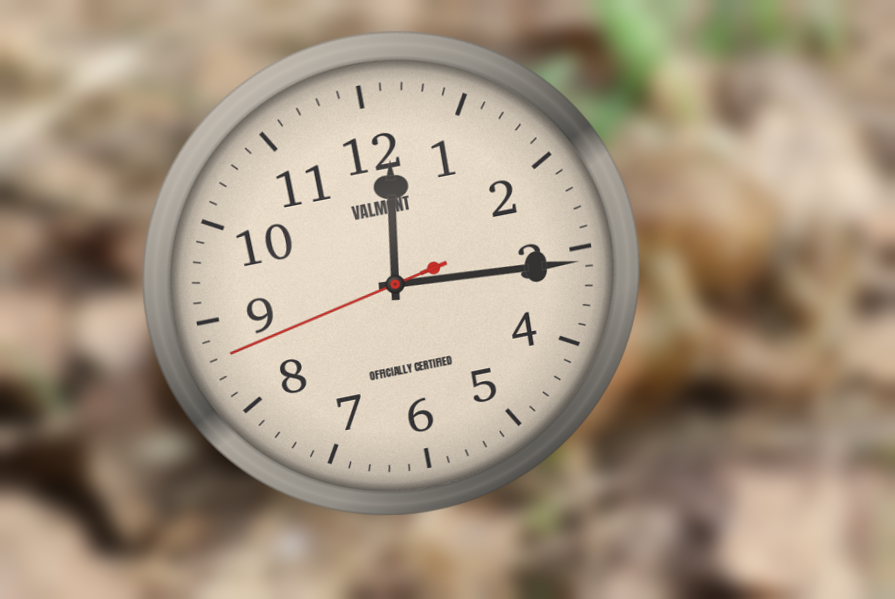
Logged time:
12h15m43s
